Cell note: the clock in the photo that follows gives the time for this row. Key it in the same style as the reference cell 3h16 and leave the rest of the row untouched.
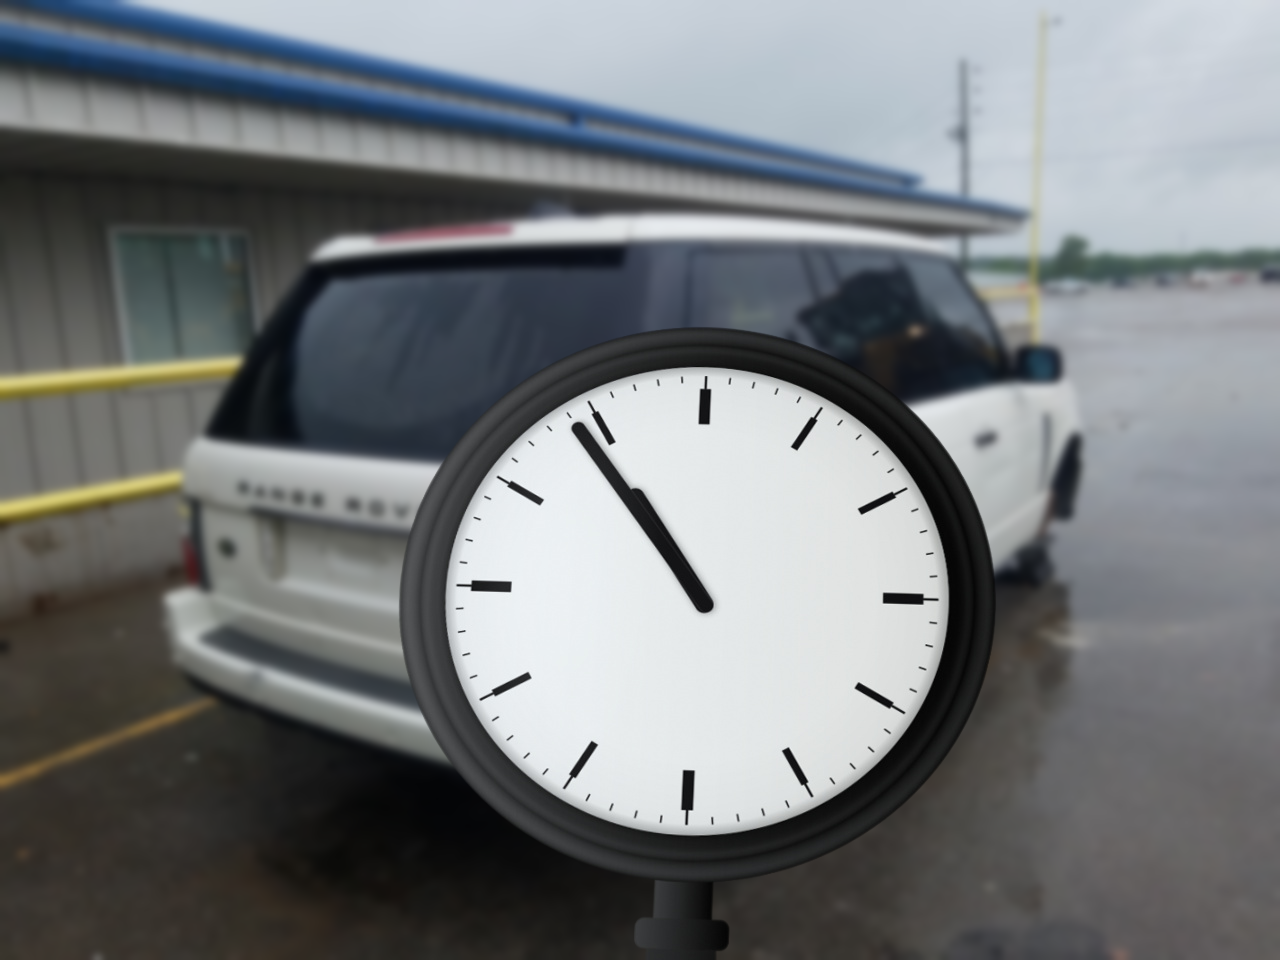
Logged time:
10h54
